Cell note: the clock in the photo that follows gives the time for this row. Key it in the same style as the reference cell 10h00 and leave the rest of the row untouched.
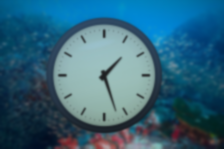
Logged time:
1h27
